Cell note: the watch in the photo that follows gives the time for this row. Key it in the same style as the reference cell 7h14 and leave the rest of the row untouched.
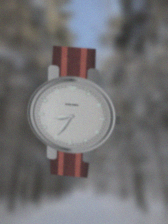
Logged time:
8h35
